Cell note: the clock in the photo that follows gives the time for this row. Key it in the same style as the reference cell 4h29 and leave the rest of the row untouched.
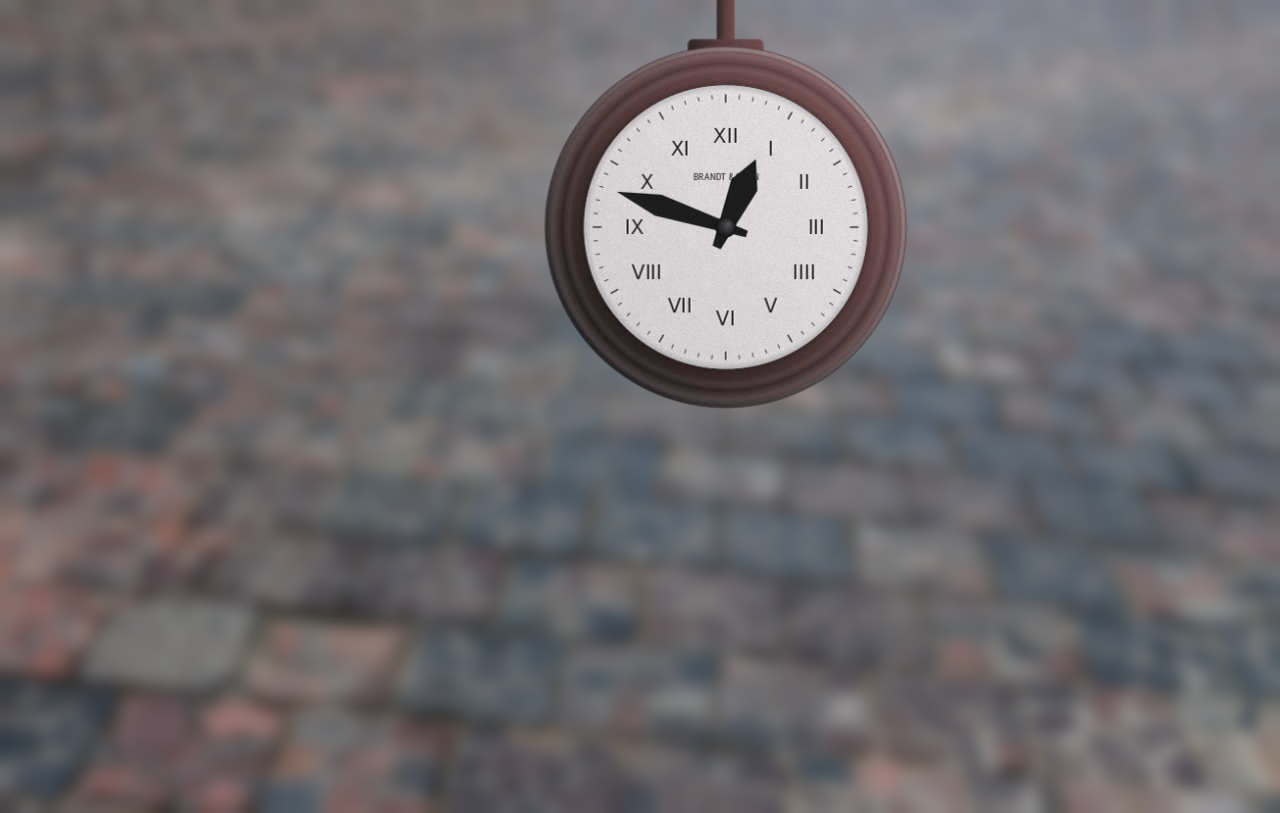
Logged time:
12h48
